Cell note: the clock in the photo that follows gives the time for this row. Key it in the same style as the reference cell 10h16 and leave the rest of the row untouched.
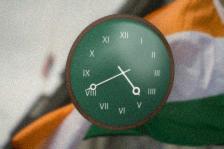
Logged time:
4h41
